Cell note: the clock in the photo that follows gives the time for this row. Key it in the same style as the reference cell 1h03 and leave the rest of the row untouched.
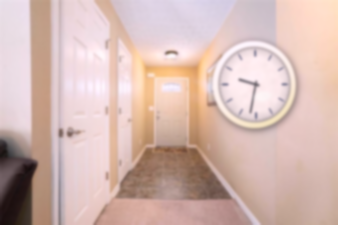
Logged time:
9h32
